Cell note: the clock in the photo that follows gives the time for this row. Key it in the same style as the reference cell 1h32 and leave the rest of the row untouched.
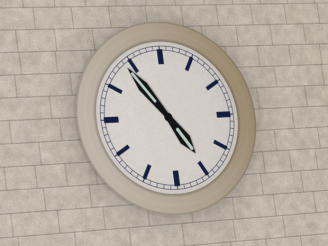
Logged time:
4h54
